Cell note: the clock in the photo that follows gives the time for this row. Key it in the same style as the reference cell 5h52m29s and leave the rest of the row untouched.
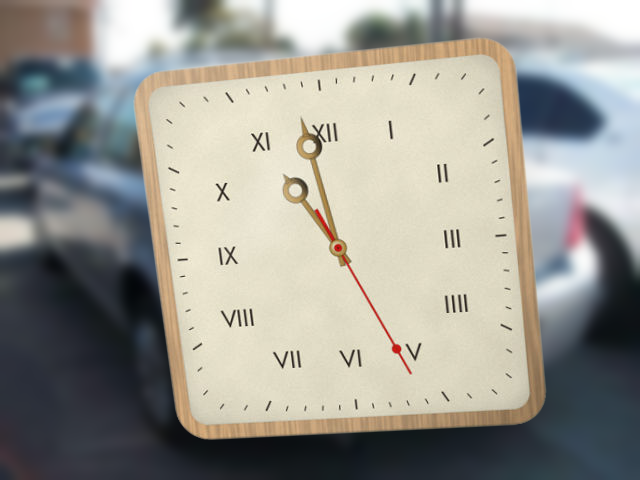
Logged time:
10h58m26s
